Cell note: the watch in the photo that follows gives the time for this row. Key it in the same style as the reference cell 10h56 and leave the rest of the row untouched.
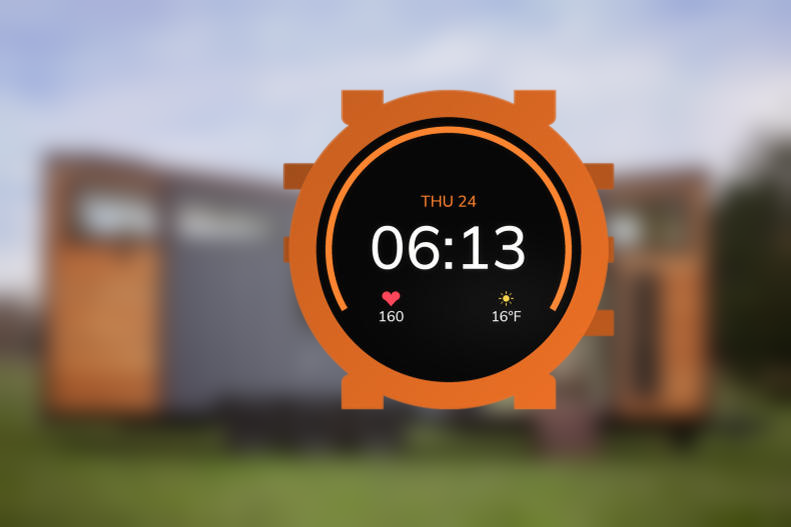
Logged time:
6h13
